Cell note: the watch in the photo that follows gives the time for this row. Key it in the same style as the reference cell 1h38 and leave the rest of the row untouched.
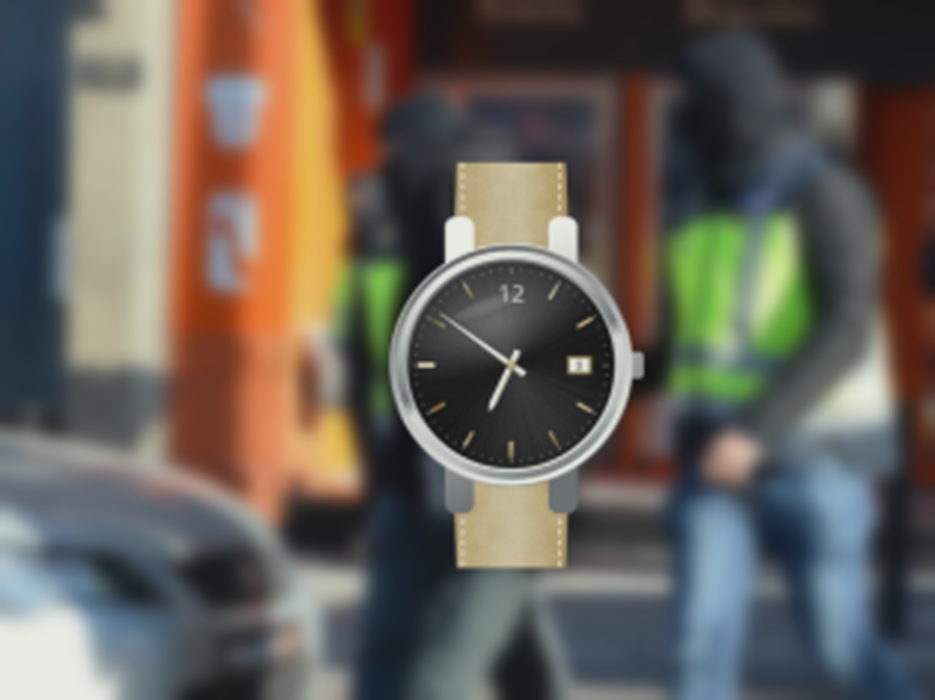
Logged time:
6h51
